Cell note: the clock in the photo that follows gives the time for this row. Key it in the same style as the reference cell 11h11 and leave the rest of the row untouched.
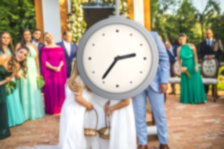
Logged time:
2h36
